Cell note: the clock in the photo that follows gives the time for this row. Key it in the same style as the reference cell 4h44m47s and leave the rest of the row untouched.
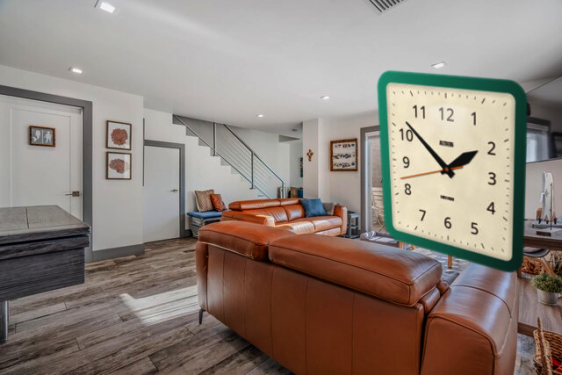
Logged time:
1h51m42s
